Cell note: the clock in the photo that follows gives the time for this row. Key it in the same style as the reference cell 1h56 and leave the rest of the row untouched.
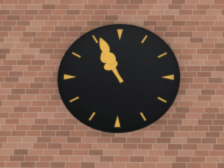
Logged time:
10h56
